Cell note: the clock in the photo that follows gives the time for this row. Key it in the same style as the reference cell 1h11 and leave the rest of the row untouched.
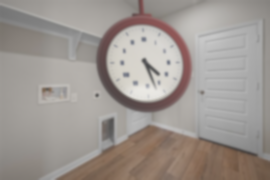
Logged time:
4h27
